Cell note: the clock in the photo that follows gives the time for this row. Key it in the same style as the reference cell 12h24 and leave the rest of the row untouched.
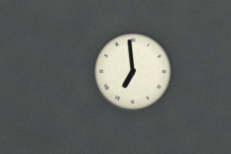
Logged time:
6h59
